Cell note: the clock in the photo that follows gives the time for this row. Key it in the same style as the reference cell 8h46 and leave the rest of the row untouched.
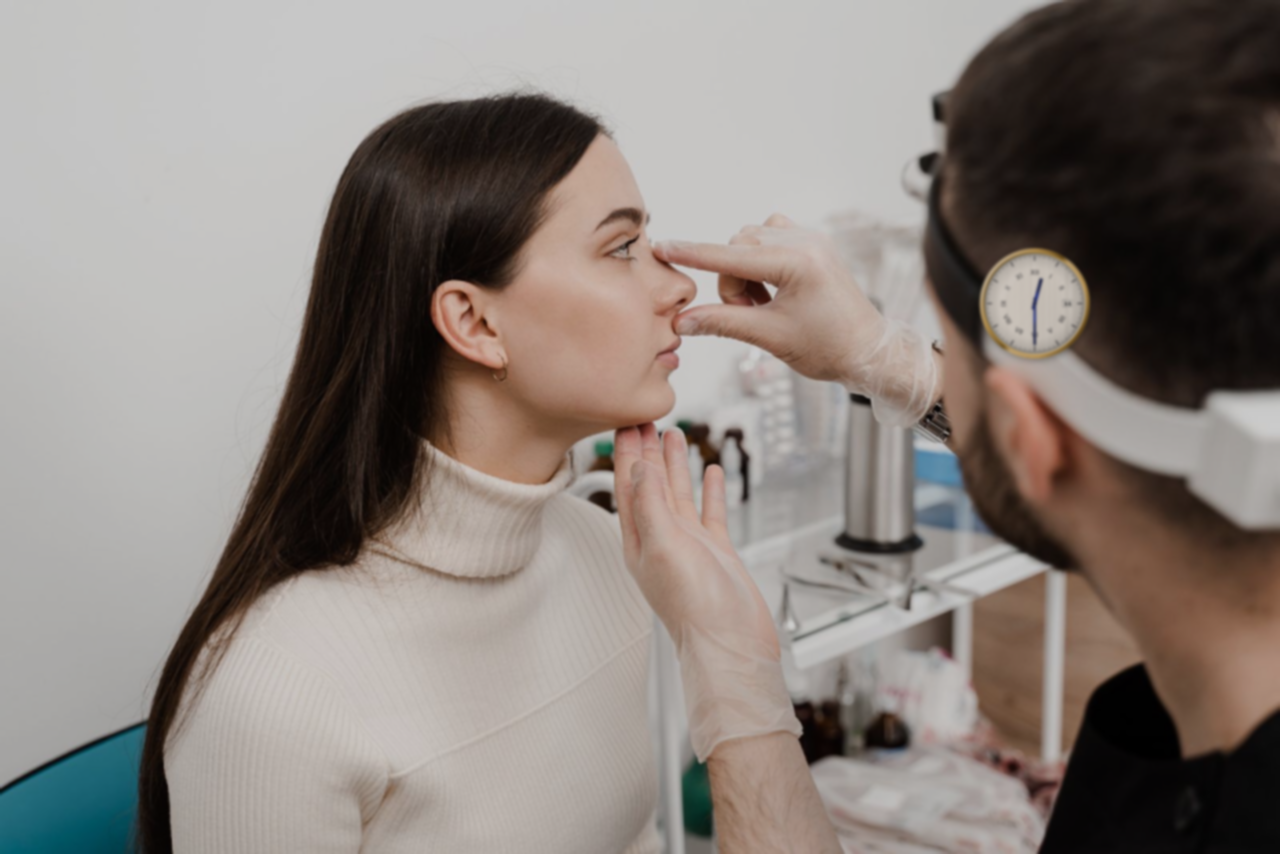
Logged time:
12h30
